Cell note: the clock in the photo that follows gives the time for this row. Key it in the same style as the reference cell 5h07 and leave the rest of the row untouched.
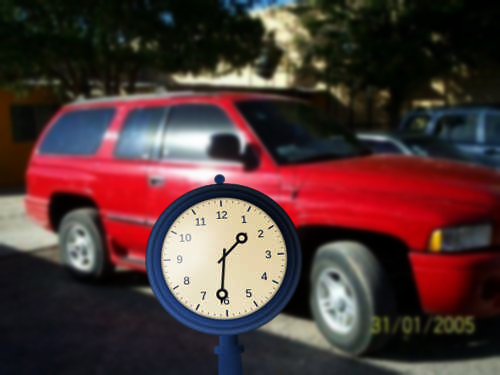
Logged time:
1h31
